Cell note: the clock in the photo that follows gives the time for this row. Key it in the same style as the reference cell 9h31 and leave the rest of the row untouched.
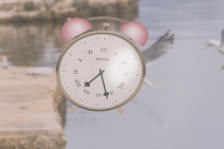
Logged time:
7h27
